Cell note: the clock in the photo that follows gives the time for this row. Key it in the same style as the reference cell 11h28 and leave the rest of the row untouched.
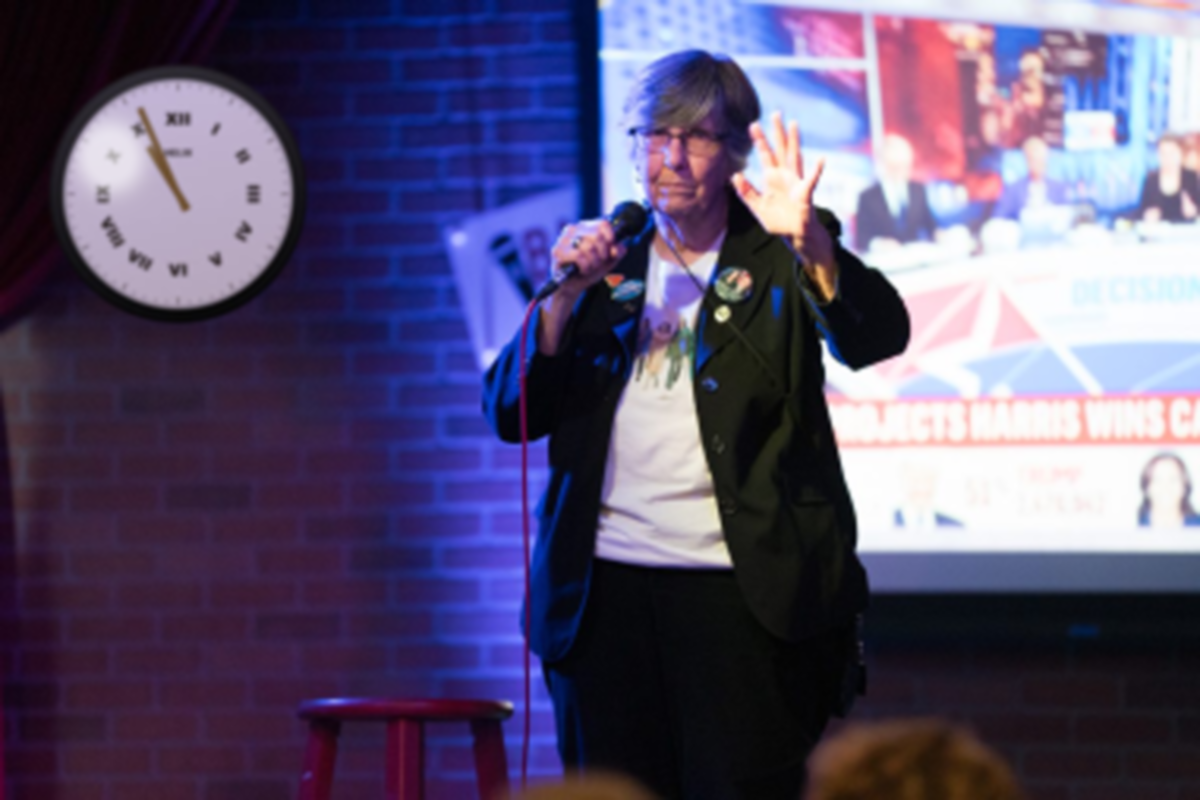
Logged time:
10h56
